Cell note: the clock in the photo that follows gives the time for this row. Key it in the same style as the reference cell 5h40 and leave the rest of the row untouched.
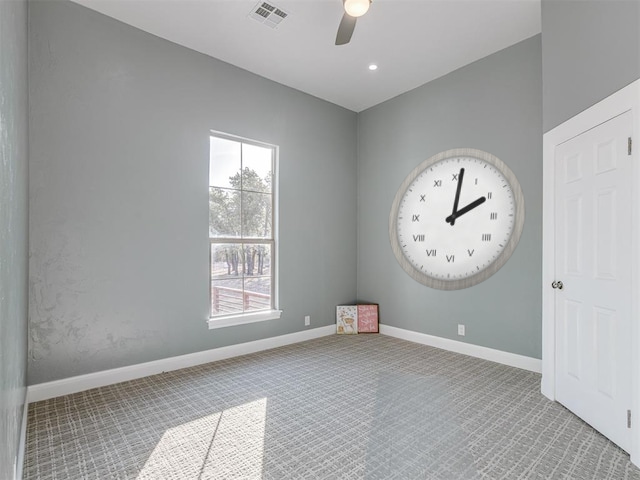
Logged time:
2h01
